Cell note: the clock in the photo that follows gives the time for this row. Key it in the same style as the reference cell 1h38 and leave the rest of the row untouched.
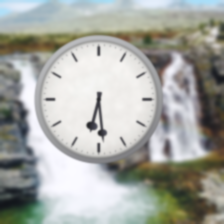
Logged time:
6h29
